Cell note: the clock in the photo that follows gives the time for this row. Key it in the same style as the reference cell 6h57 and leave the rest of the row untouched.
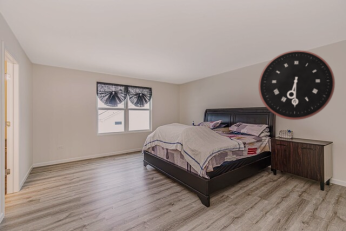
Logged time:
6h30
